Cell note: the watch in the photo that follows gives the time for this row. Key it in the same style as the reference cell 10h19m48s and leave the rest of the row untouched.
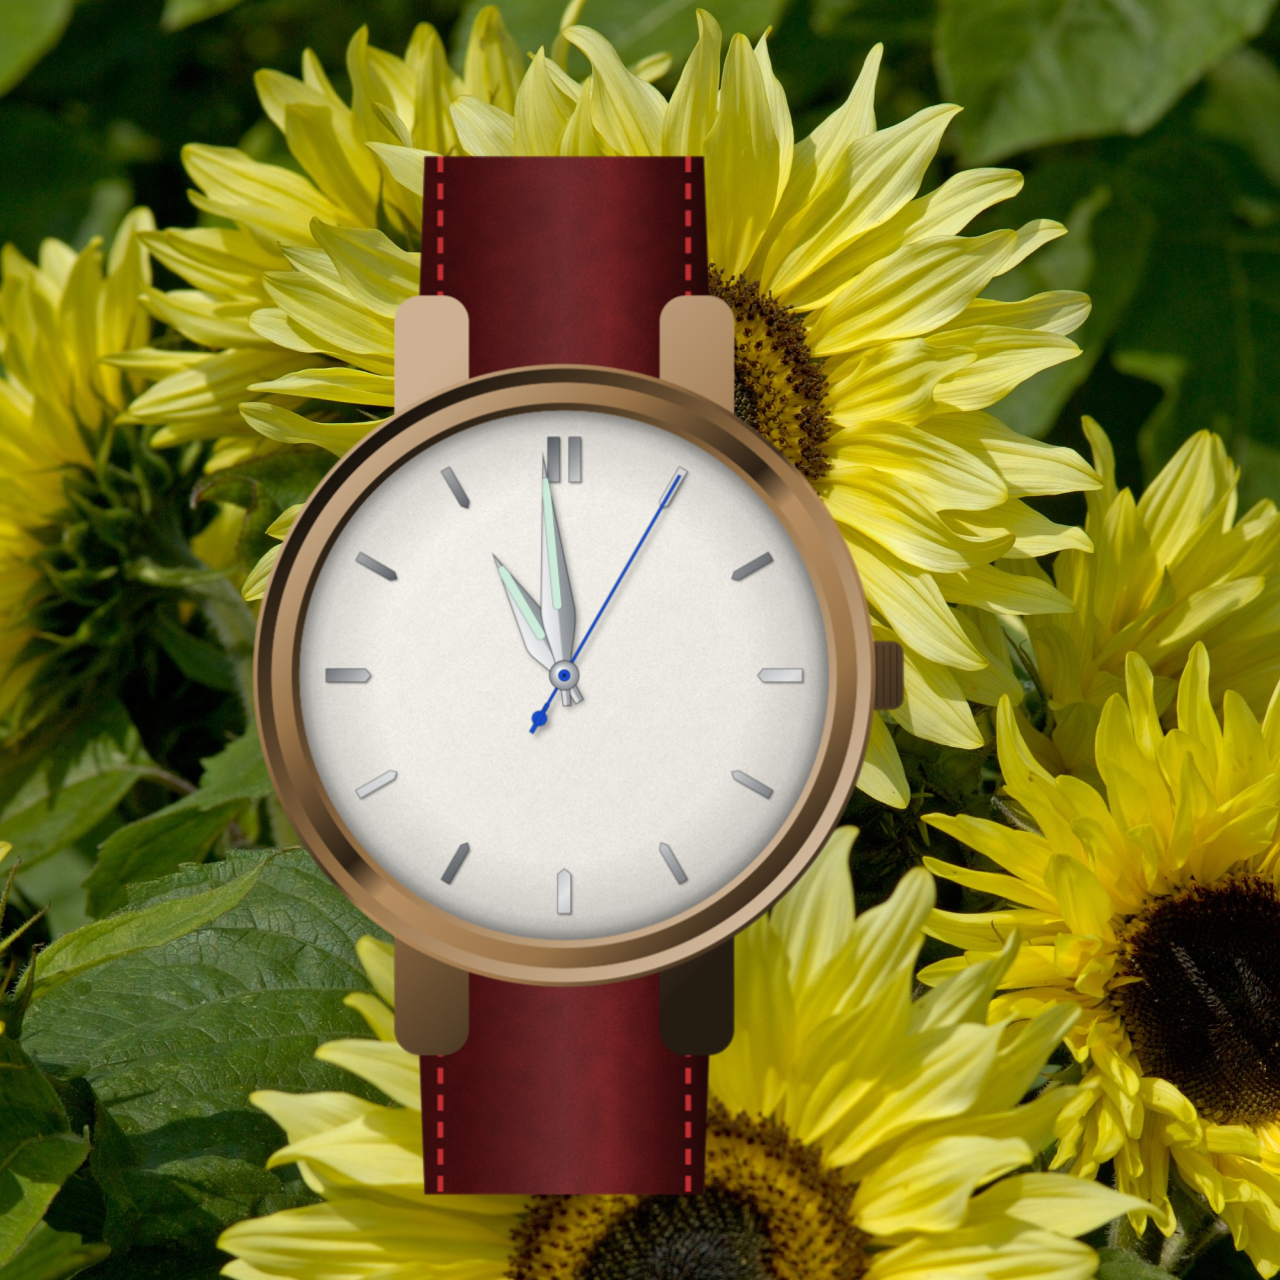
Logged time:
10h59m05s
